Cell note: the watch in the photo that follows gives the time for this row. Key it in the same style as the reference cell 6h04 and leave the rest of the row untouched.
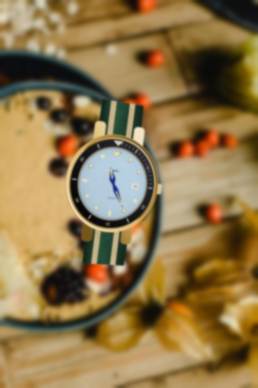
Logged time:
11h25
